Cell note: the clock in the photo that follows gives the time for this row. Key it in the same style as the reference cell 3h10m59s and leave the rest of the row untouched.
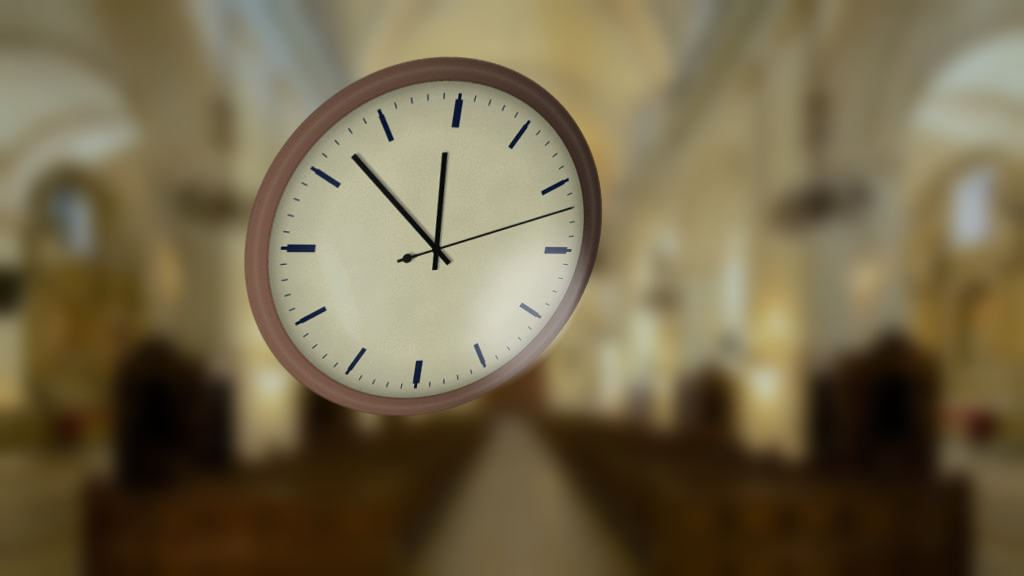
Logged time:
11h52m12s
